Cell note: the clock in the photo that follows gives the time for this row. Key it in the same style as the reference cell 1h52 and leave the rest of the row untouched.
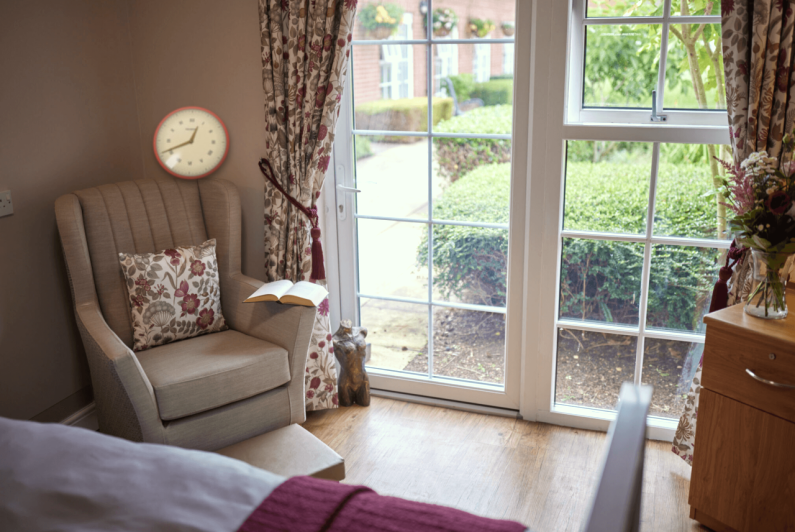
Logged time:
12h41
